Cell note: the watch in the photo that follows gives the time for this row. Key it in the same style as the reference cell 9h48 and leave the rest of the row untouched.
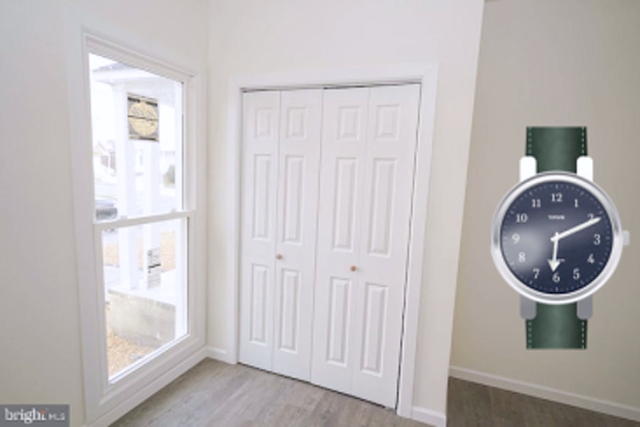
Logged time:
6h11
